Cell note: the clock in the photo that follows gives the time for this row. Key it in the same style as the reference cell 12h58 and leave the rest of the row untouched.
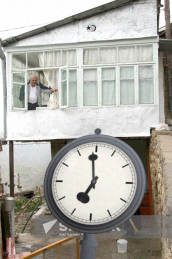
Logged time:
6h59
